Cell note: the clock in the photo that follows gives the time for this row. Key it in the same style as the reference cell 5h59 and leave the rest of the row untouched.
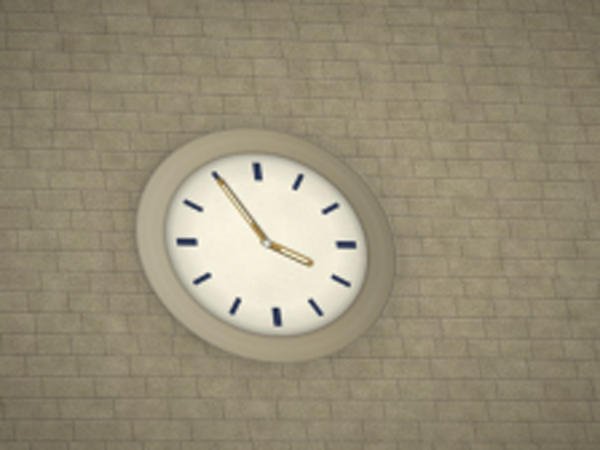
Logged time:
3h55
